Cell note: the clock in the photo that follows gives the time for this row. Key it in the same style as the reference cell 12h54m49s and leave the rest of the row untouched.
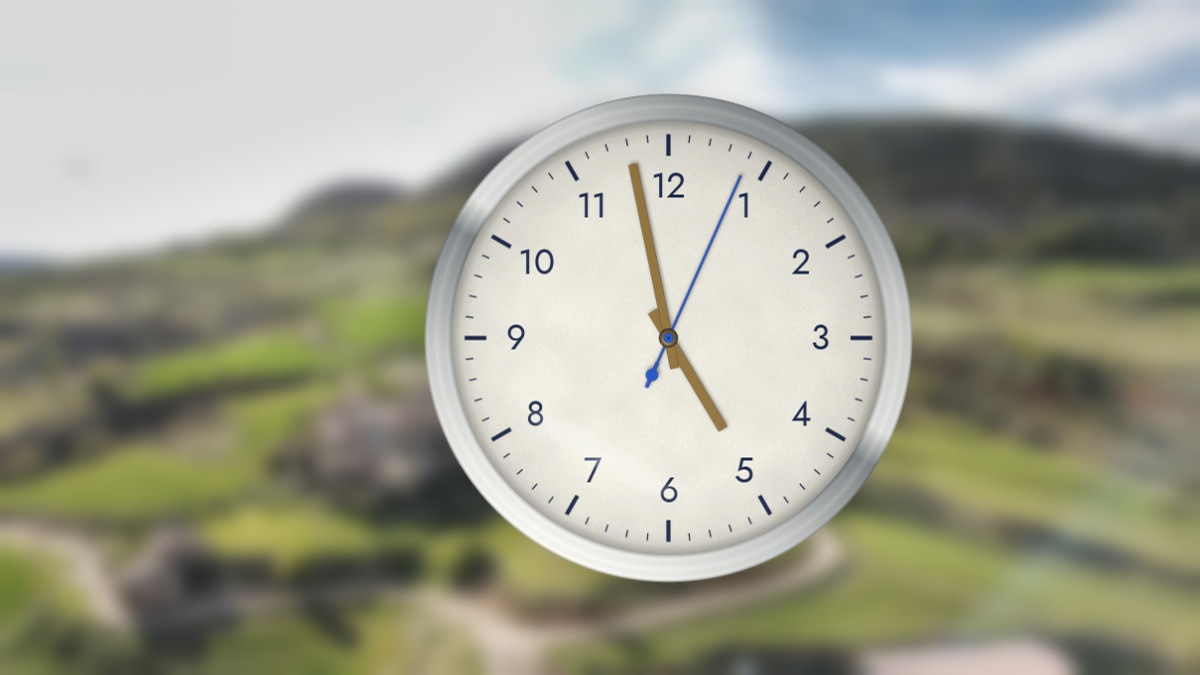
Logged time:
4h58m04s
